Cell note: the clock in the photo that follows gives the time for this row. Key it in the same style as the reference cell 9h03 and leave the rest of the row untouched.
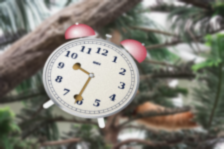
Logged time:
9h31
